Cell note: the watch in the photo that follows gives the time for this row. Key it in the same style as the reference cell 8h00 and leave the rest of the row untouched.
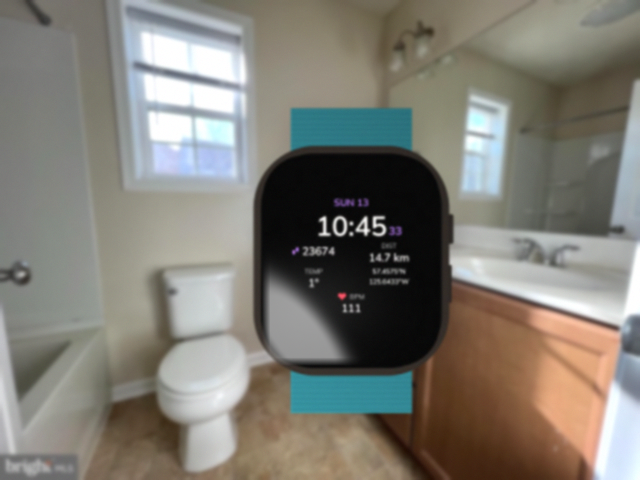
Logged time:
10h45
